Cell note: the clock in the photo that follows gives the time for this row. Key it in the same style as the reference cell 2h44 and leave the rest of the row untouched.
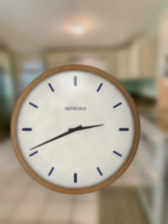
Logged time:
2h41
